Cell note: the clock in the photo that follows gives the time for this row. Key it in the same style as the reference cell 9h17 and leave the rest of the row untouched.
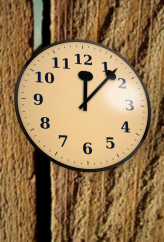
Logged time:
12h07
